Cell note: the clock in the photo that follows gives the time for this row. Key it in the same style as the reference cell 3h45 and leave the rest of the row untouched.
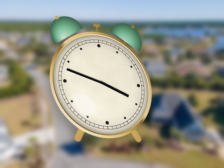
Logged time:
3h48
